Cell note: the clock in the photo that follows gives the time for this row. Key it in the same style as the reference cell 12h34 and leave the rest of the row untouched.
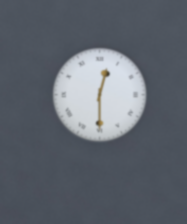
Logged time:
12h30
